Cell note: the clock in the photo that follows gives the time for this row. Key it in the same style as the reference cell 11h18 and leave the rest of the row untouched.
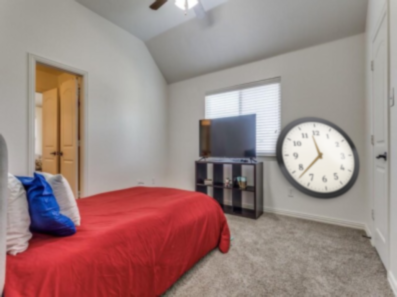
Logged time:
11h38
